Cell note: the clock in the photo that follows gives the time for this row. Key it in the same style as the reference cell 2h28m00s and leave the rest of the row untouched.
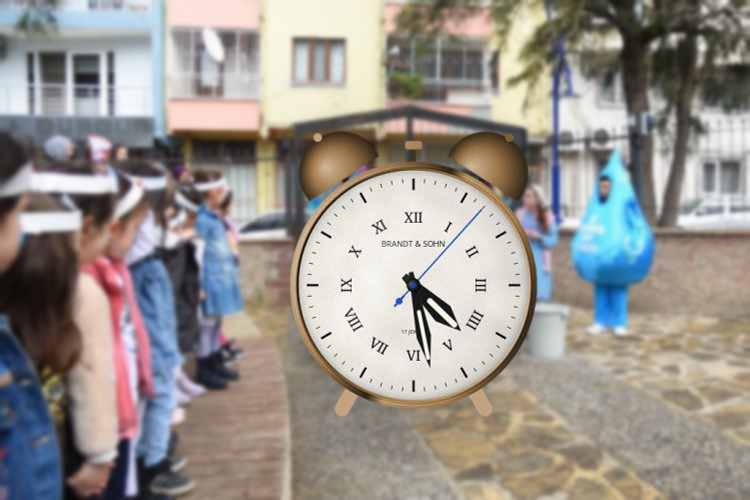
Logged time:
4h28m07s
